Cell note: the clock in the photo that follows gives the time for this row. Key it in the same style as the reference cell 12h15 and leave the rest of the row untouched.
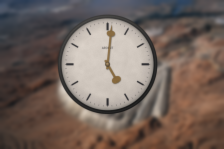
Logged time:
5h01
